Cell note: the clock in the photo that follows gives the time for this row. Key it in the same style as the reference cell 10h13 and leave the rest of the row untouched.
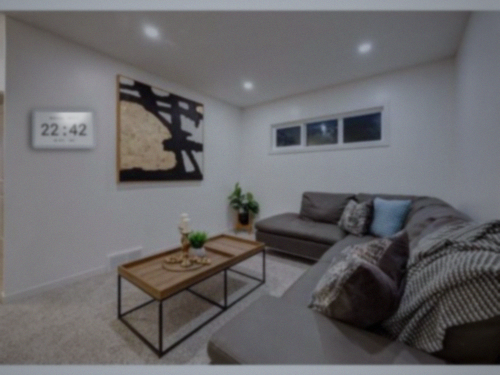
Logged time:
22h42
